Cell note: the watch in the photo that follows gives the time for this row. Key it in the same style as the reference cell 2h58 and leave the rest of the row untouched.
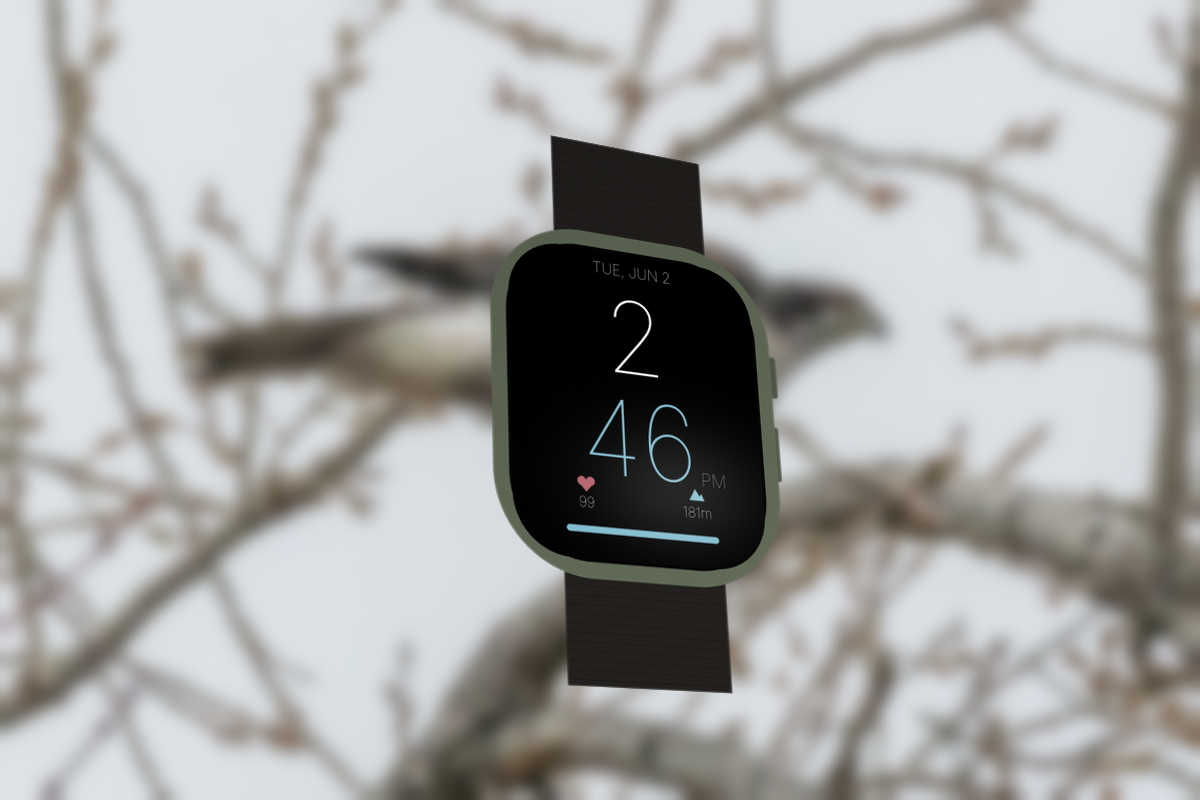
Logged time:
2h46
